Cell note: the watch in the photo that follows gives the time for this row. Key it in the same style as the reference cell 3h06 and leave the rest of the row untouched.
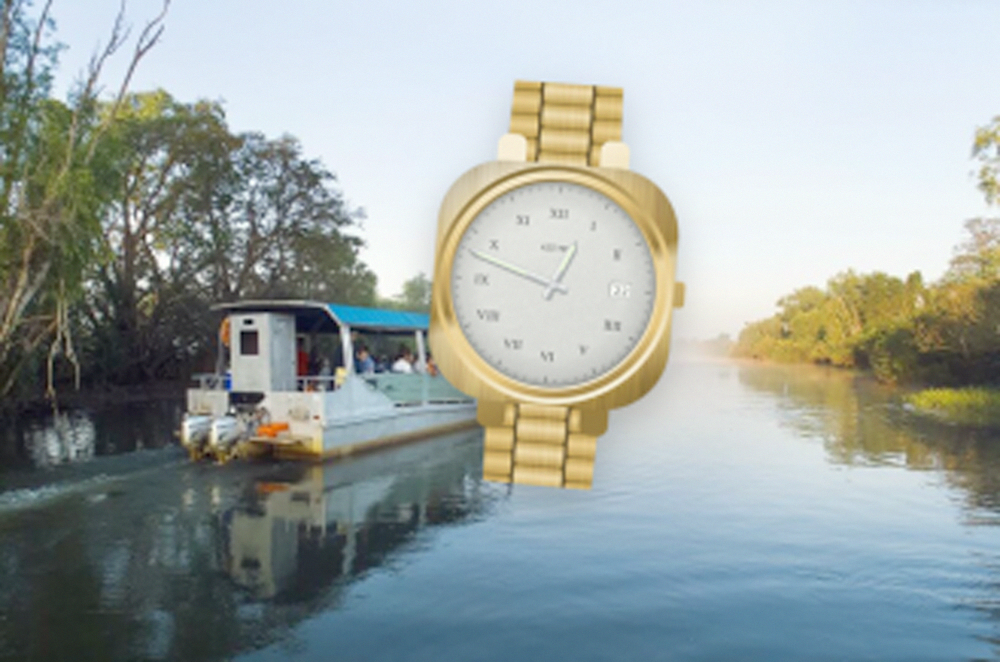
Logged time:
12h48
